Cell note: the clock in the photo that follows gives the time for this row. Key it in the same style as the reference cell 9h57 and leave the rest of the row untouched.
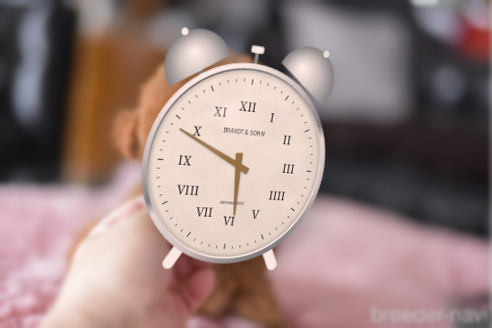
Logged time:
5h49
